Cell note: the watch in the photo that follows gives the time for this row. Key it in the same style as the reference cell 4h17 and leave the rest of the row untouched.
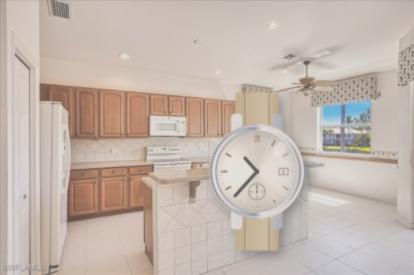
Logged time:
10h37
